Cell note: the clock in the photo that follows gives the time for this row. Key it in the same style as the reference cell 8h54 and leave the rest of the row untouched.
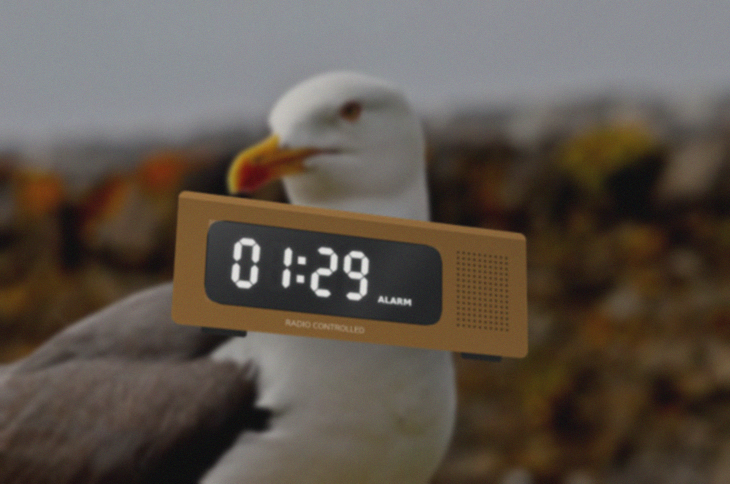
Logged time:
1h29
